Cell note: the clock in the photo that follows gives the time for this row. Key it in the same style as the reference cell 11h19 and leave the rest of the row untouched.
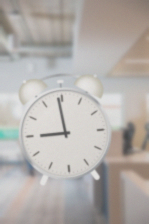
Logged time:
8h59
